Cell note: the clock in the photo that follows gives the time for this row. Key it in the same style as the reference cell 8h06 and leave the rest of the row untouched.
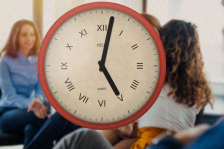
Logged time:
5h02
